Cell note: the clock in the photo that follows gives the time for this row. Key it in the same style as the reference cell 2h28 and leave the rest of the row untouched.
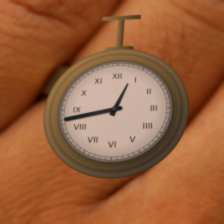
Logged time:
12h43
